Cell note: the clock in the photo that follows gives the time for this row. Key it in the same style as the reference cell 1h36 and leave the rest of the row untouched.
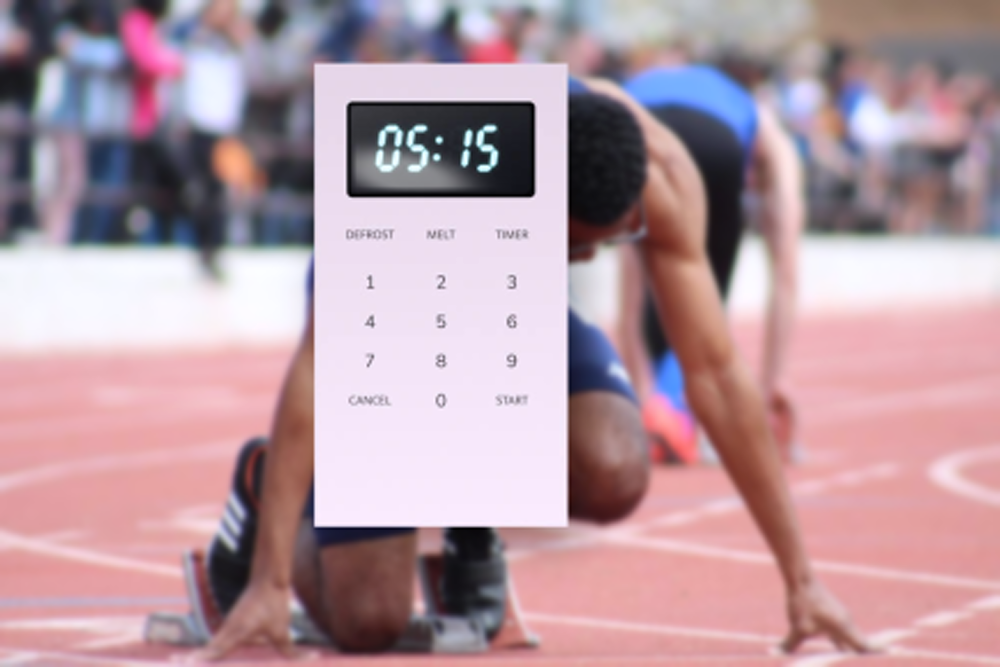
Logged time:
5h15
